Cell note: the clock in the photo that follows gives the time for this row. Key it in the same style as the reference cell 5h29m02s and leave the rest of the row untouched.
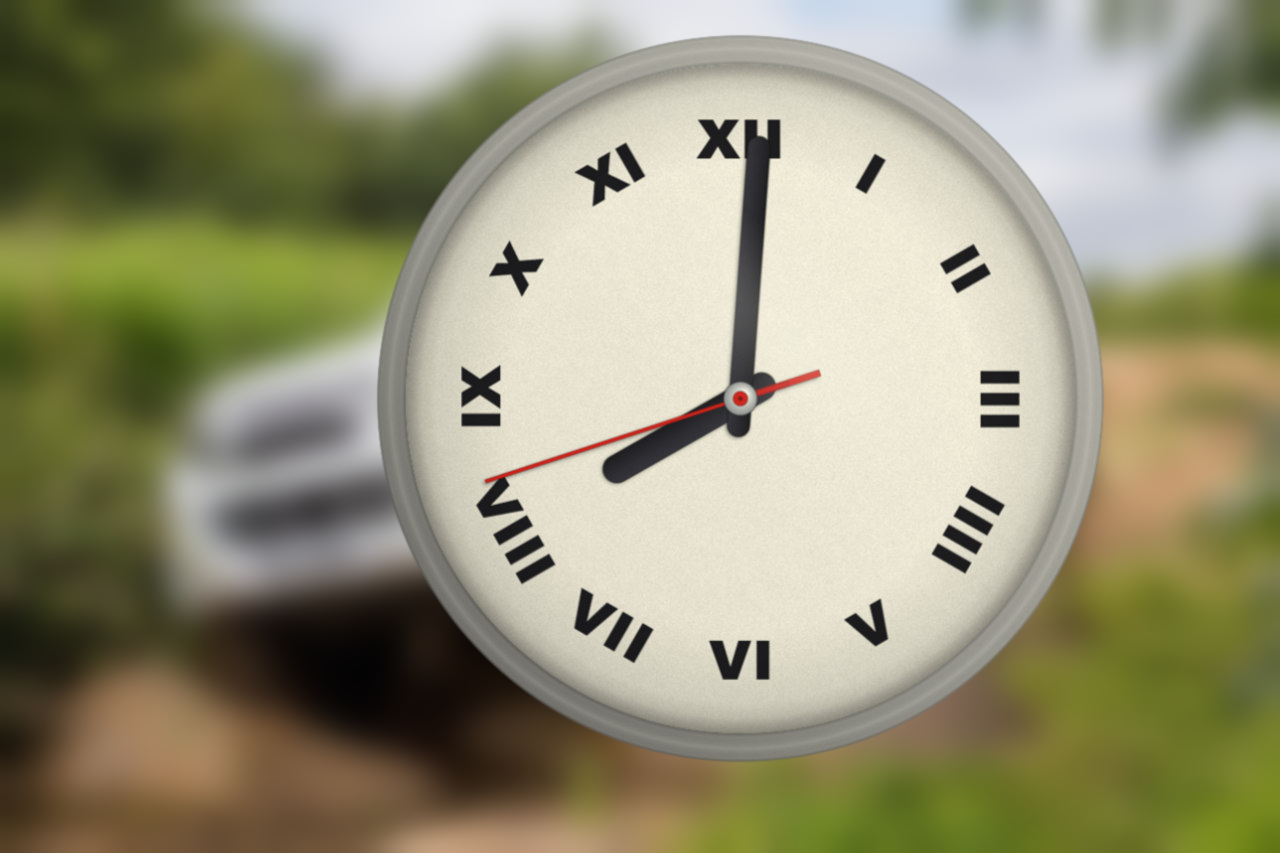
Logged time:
8h00m42s
